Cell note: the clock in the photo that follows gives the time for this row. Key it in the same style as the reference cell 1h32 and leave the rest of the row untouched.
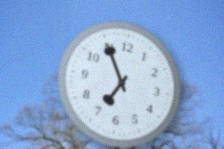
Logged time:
6h55
